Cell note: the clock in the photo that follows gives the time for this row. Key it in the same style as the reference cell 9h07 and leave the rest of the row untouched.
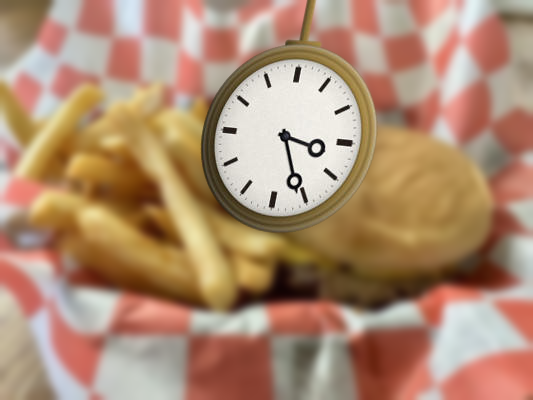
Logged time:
3h26
